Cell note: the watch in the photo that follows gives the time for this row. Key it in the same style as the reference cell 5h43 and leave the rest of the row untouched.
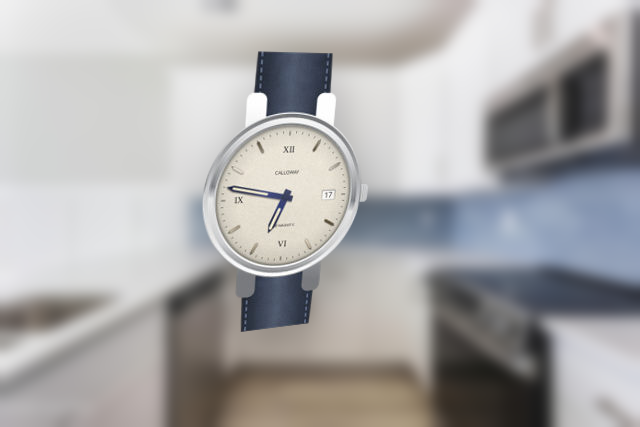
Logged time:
6h47
